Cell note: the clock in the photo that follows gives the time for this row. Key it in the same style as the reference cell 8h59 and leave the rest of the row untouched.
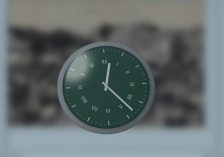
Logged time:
12h23
